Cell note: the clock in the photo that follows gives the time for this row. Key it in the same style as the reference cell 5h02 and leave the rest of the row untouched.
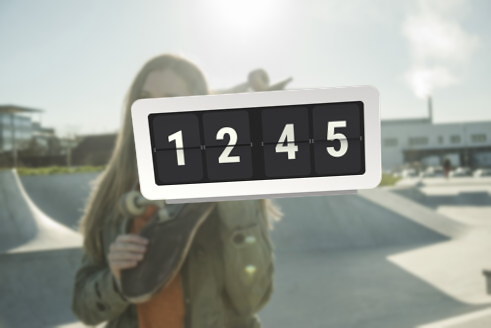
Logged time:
12h45
